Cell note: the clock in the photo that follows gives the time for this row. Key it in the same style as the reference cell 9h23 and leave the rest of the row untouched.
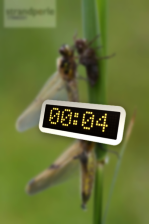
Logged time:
0h04
